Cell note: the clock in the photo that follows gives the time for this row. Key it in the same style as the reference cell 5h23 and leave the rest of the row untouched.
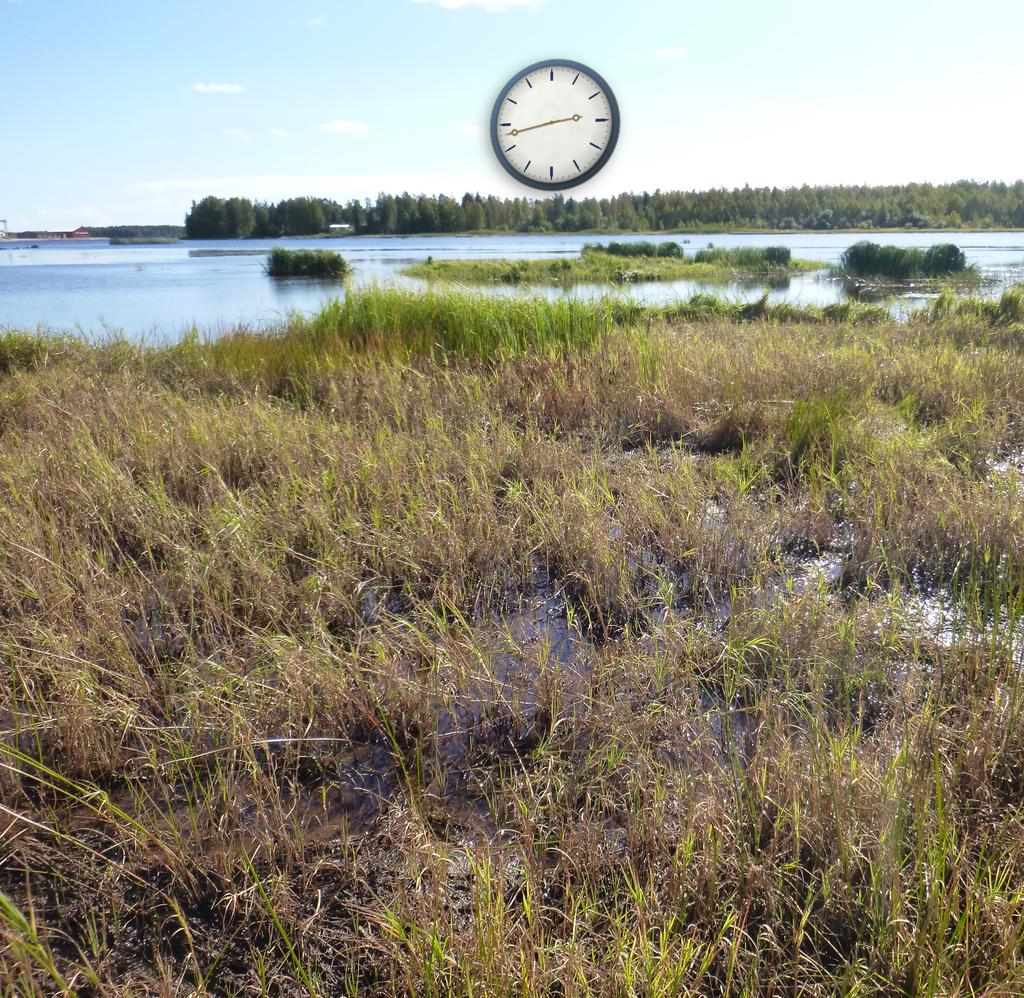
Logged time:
2h43
